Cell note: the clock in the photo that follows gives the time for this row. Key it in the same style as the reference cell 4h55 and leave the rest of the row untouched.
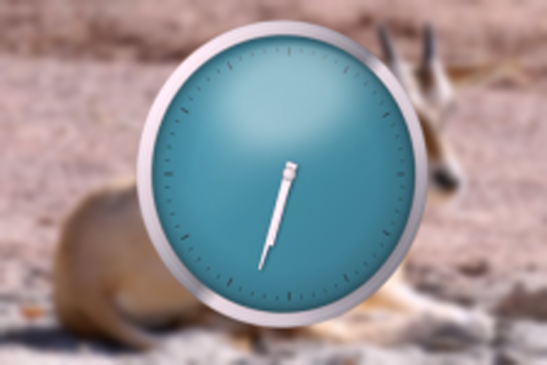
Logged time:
6h33
